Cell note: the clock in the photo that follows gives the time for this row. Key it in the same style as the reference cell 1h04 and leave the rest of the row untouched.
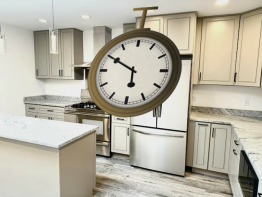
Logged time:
5h50
